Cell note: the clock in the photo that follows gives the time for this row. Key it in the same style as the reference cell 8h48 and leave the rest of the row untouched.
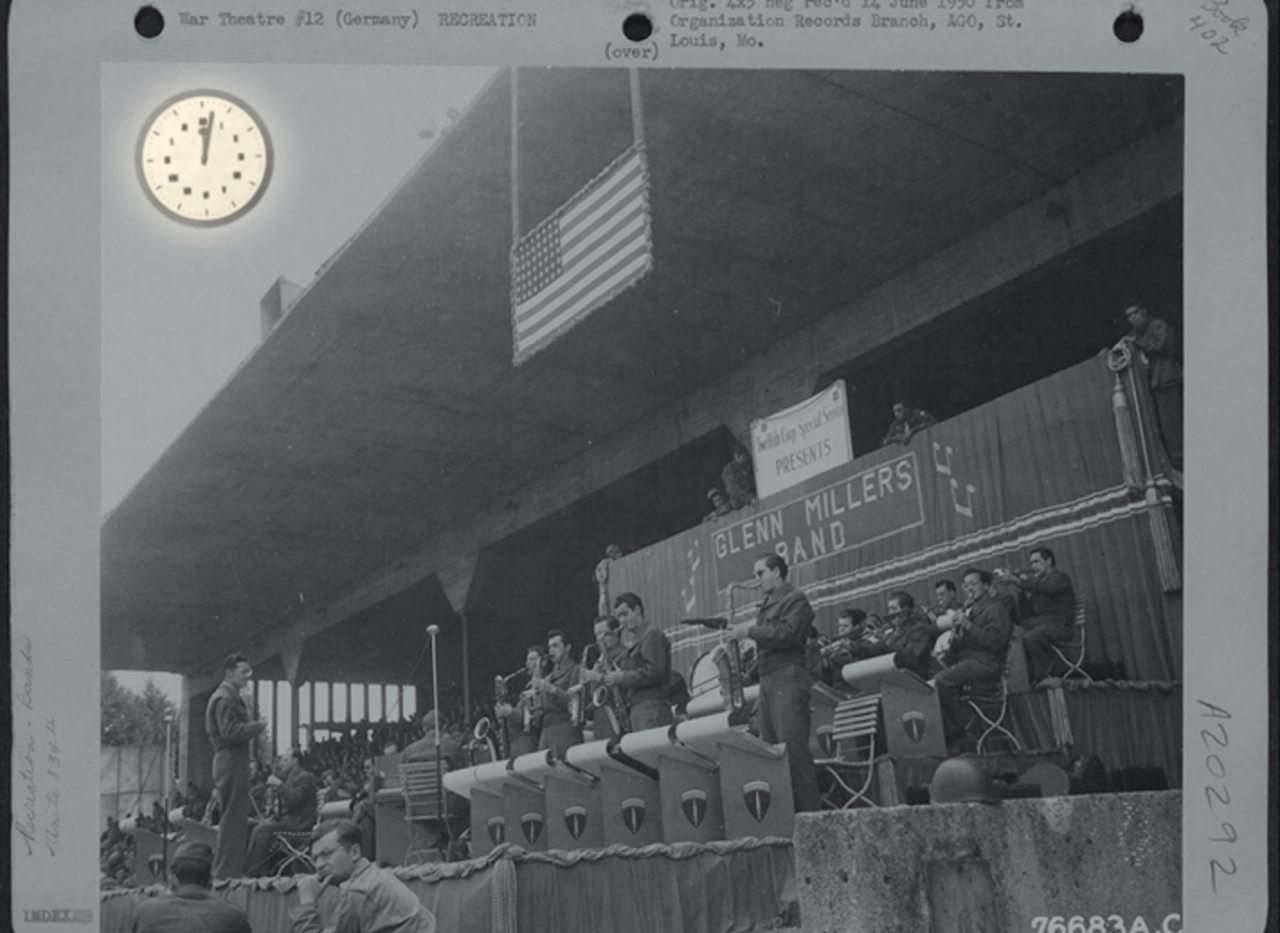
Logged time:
12h02
